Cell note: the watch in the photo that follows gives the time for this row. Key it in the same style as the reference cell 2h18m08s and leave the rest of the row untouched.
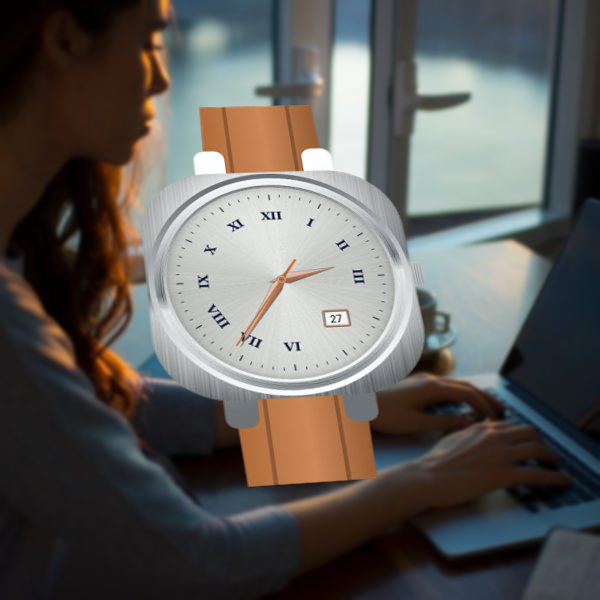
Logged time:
2h35m36s
